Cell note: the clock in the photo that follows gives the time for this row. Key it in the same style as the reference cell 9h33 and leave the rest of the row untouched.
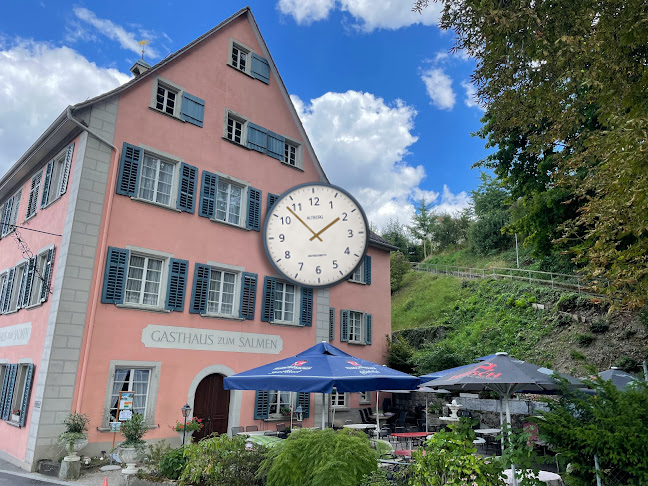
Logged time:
1h53
